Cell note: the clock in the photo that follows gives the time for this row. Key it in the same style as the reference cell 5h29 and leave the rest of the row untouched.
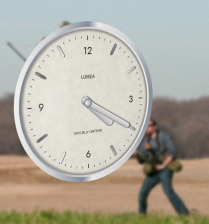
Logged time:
4h20
